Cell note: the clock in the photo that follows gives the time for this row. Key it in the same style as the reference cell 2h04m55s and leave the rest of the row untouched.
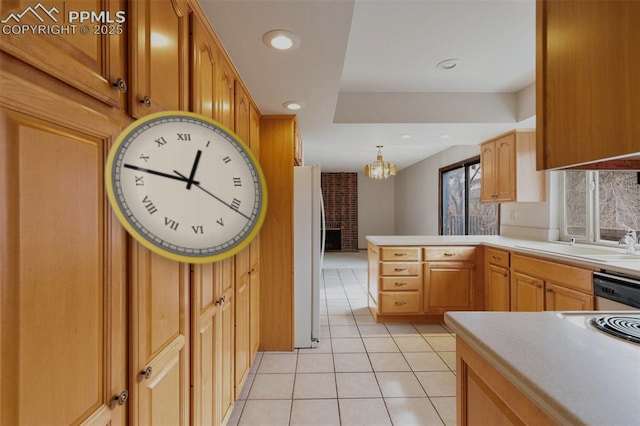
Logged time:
12h47m21s
